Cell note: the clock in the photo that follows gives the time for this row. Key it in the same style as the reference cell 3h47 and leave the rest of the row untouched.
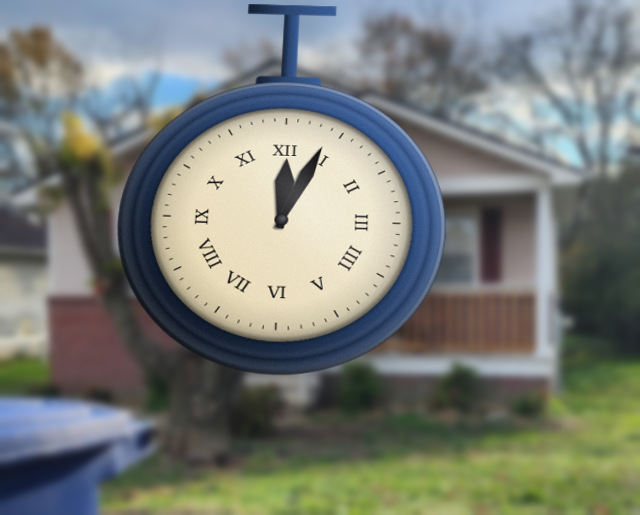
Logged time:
12h04
